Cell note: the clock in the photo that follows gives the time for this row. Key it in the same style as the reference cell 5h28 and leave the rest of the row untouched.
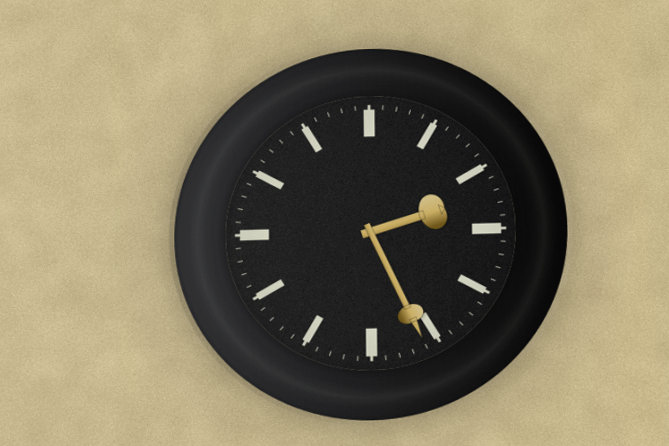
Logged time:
2h26
